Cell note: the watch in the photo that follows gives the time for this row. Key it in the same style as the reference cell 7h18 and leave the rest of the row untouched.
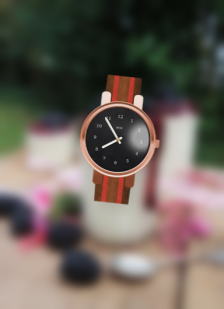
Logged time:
7h54
